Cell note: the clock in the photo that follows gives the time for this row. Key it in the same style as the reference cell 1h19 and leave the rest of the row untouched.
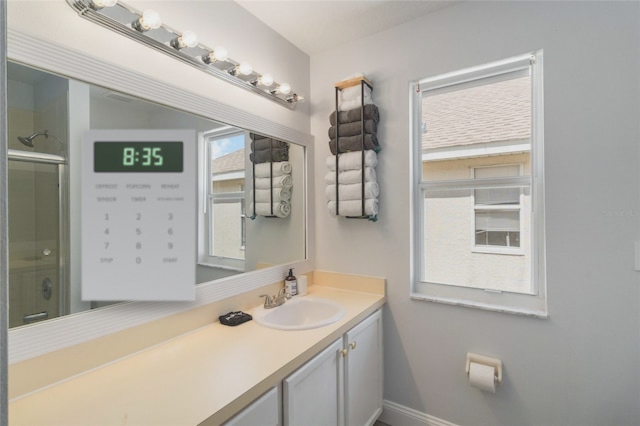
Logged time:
8h35
